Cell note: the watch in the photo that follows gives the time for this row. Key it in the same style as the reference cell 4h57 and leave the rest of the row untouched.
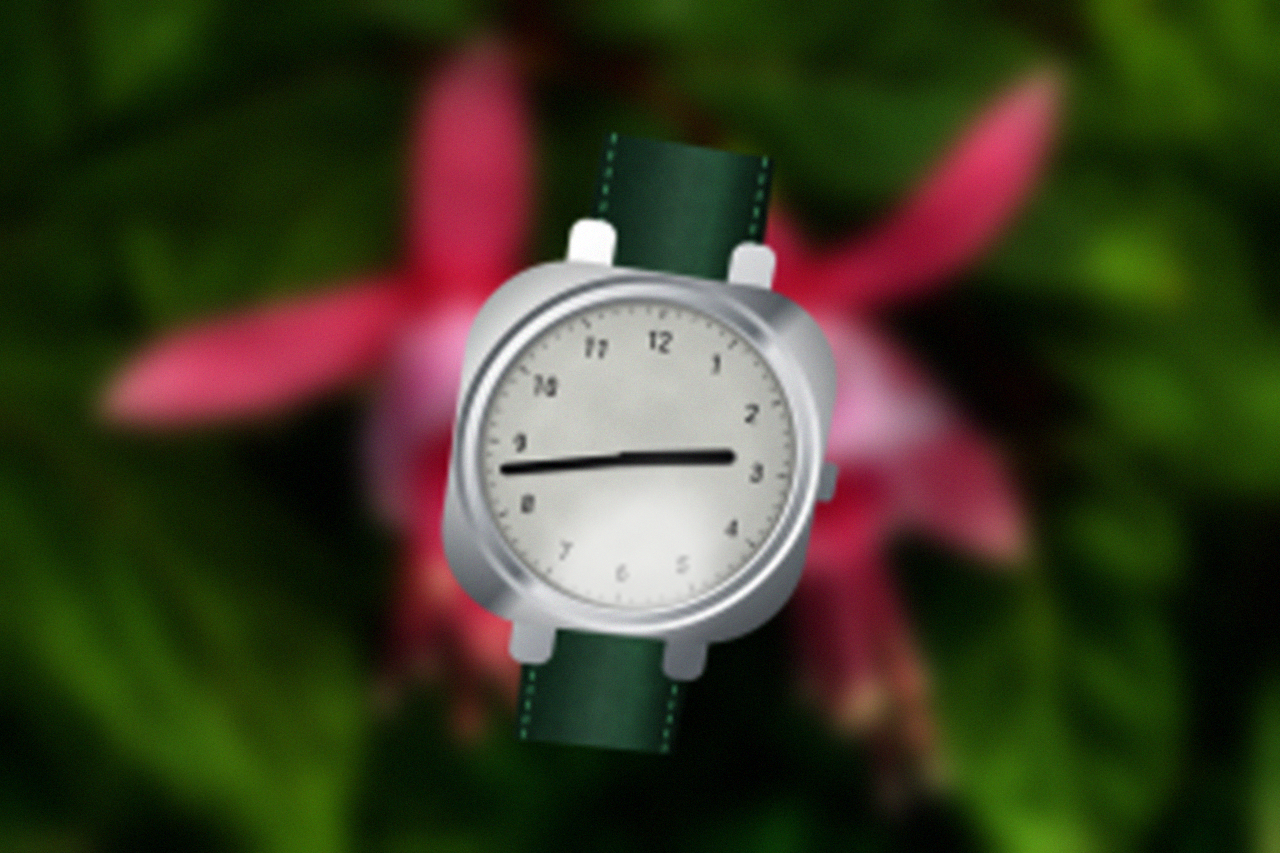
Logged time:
2h43
